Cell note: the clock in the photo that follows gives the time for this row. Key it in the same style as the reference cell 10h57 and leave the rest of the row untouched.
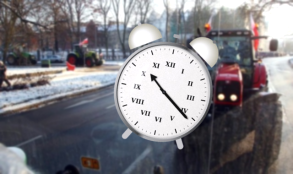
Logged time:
10h21
